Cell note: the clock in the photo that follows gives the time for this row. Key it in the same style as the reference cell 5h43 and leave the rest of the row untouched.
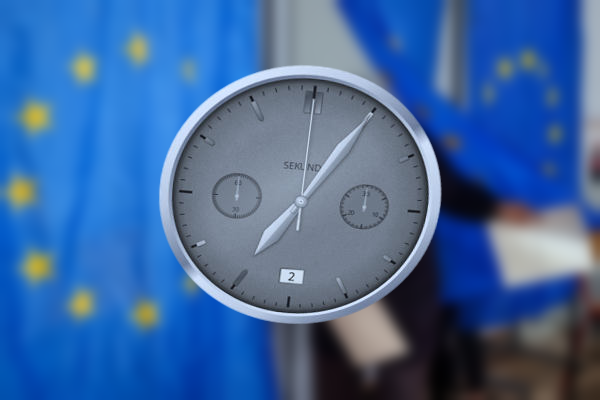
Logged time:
7h05
